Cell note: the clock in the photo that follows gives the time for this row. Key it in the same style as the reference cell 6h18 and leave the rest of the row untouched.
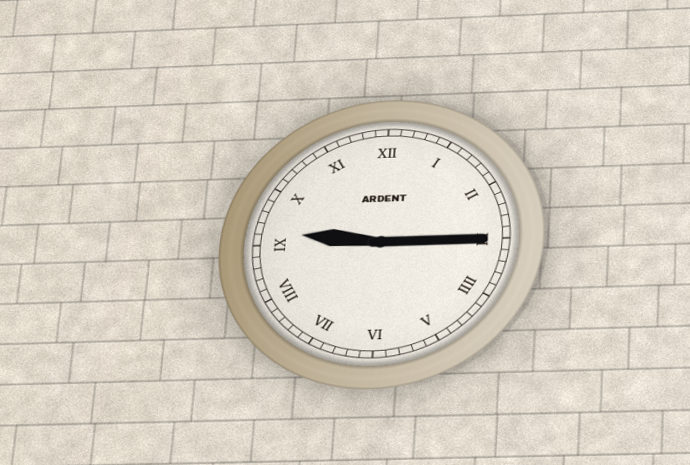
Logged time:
9h15
